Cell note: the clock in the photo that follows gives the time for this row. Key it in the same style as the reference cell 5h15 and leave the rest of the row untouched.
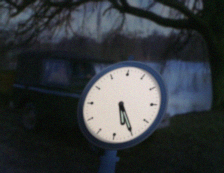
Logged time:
5h25
